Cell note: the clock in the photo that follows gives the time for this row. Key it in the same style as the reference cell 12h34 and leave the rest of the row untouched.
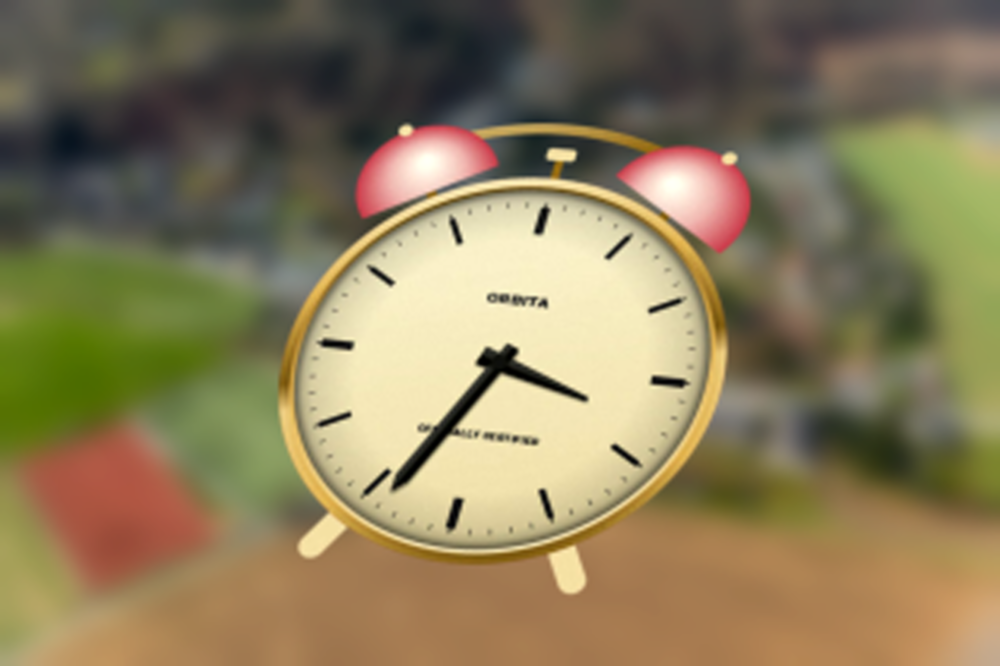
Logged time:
3h34
